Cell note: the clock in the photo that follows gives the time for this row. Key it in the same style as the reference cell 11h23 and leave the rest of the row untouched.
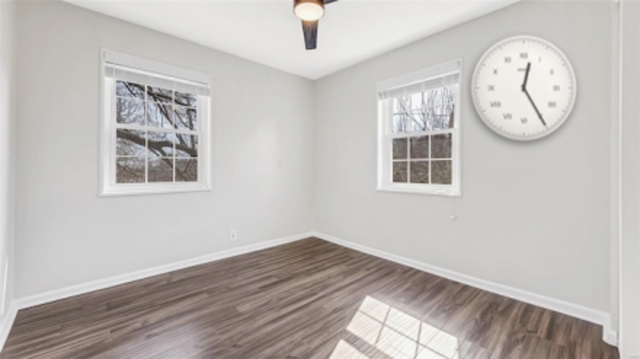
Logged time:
12h25
